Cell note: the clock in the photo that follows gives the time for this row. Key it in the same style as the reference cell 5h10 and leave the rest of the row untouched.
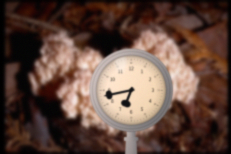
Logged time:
6h43
